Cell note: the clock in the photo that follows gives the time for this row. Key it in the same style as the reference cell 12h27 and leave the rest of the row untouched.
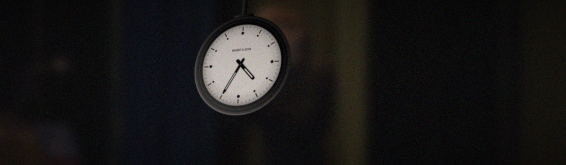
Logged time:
4h35
